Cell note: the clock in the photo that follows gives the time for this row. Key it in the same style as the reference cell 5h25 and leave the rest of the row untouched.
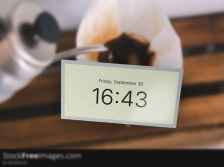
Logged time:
16h43
